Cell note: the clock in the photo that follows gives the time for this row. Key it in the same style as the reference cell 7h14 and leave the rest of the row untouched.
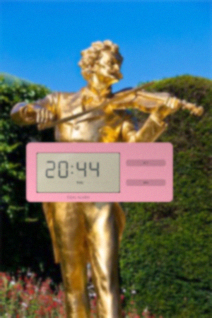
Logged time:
20h44
